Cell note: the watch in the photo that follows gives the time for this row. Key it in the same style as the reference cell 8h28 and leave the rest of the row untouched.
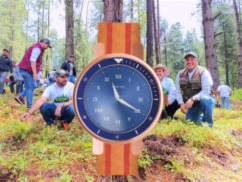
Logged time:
11h20
